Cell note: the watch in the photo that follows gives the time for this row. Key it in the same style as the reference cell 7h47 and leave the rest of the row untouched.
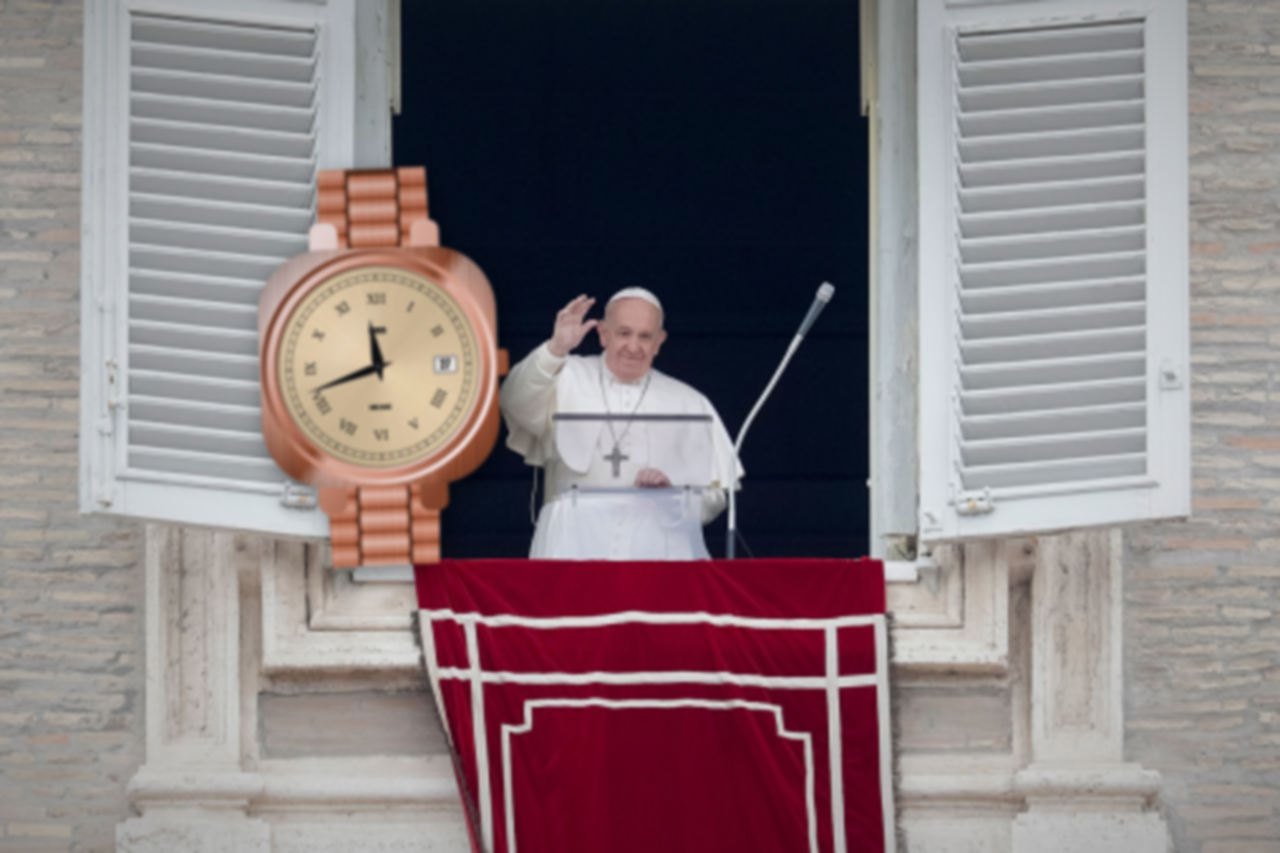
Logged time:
11h42
